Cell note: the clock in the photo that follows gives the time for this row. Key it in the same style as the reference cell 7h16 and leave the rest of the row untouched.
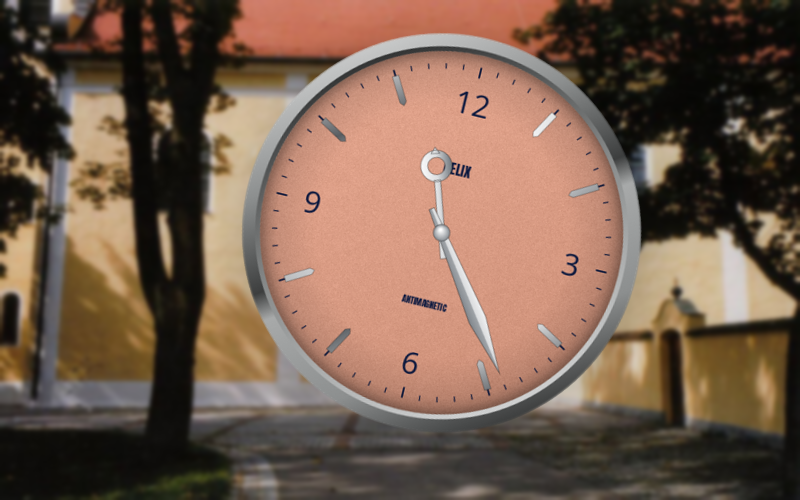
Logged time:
11h24
